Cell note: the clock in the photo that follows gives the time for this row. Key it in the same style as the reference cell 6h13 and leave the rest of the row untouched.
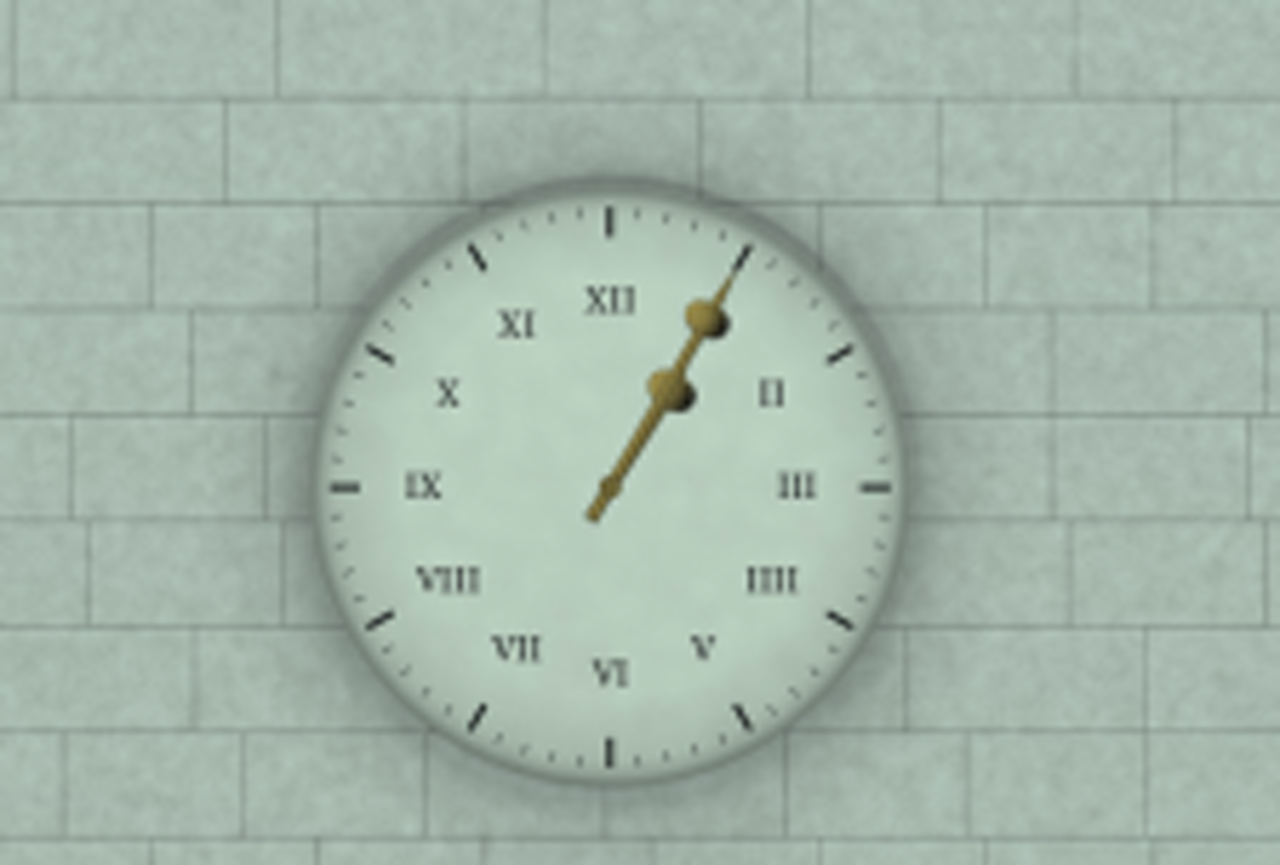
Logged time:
1h05
